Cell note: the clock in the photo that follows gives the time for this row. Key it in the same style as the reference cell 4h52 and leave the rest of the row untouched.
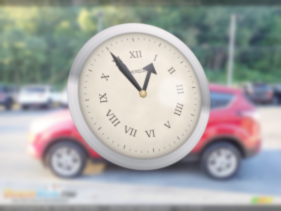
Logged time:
12h55
